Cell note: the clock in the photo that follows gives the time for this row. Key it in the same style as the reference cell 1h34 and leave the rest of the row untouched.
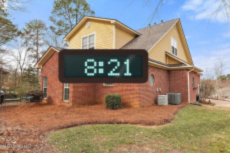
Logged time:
8h21
